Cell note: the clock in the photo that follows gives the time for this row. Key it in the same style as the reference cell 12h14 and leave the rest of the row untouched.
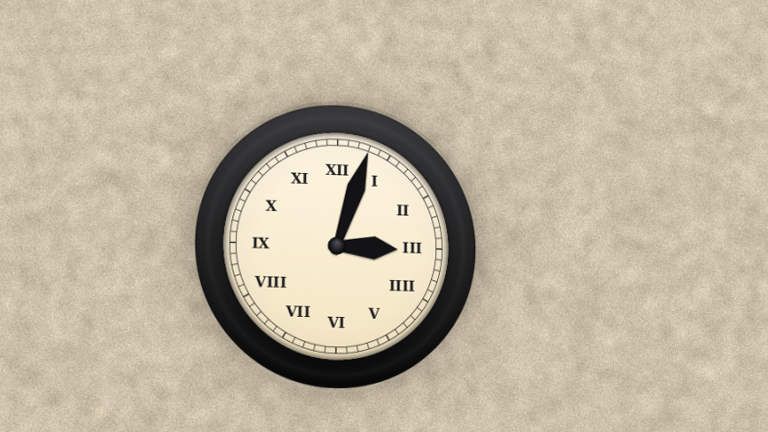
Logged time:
3h03
